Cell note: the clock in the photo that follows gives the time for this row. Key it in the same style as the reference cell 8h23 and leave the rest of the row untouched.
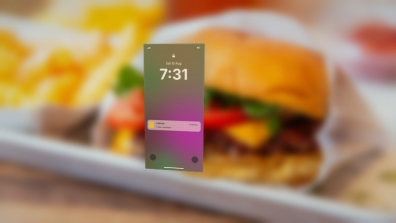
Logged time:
7h31
